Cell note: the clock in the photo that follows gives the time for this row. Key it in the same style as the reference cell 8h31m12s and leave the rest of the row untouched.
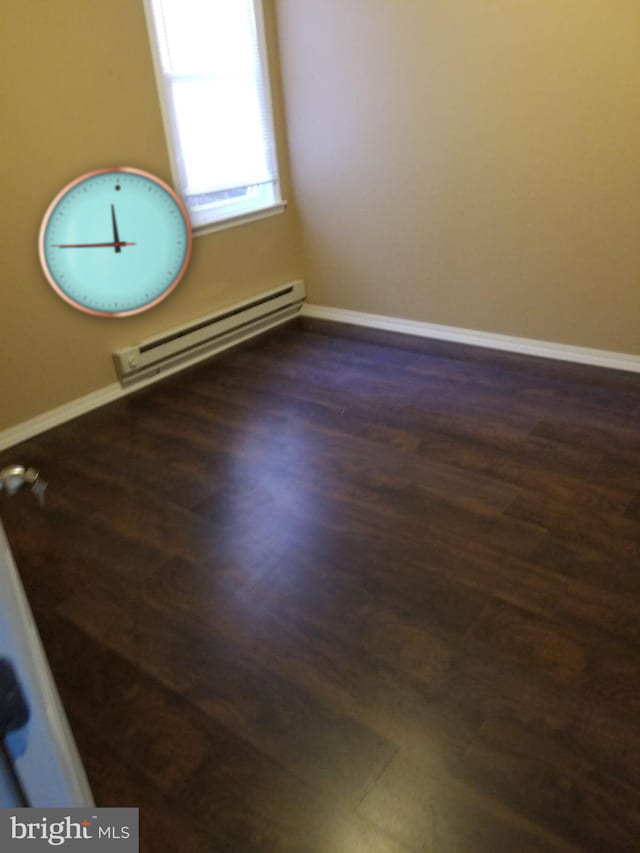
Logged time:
11h44m45s
